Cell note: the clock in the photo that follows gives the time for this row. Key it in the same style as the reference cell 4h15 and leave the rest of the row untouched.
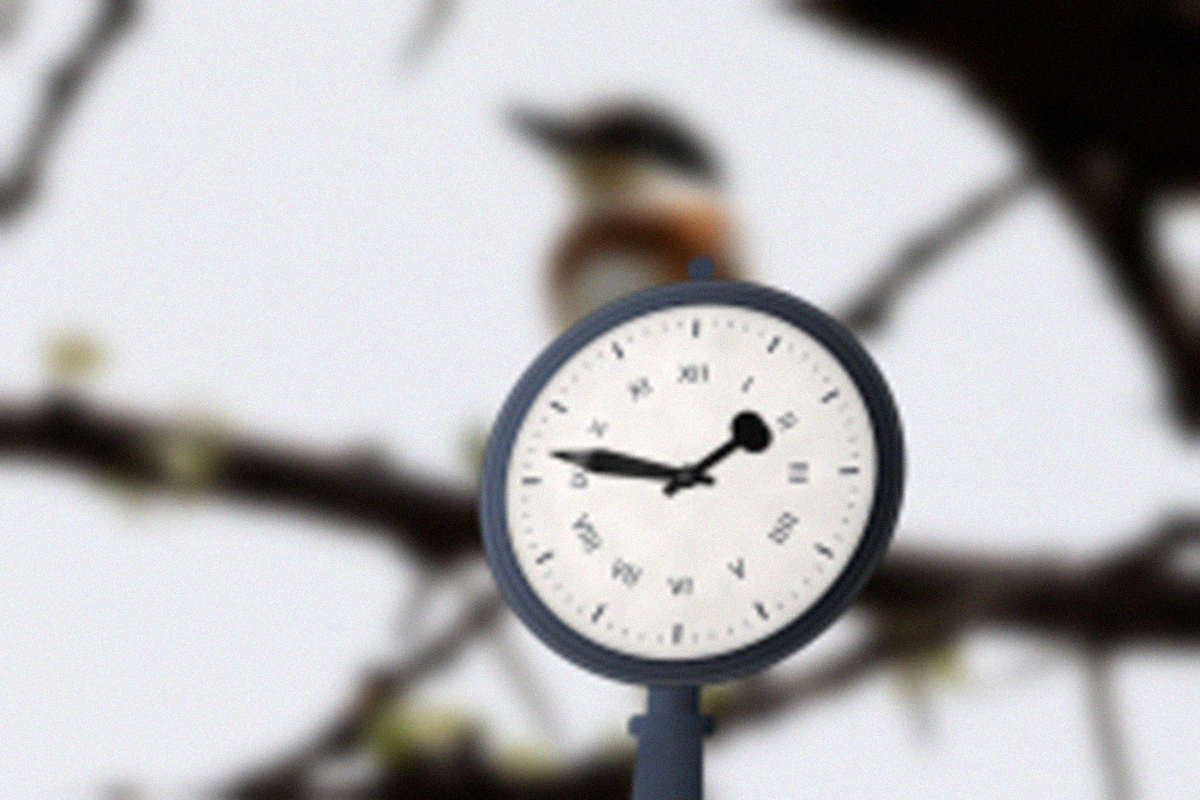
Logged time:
1h47
